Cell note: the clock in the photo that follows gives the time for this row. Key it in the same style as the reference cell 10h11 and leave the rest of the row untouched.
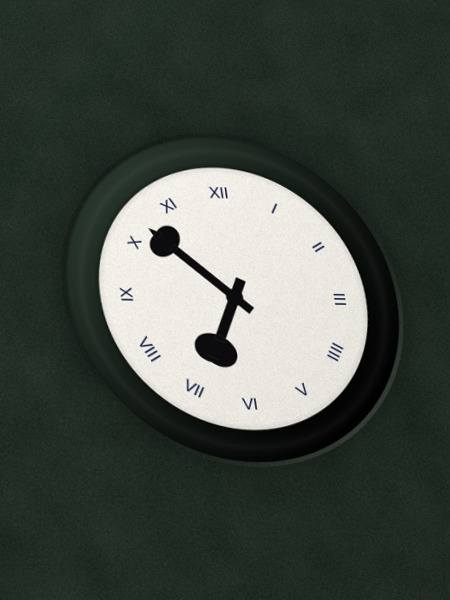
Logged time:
6h52
